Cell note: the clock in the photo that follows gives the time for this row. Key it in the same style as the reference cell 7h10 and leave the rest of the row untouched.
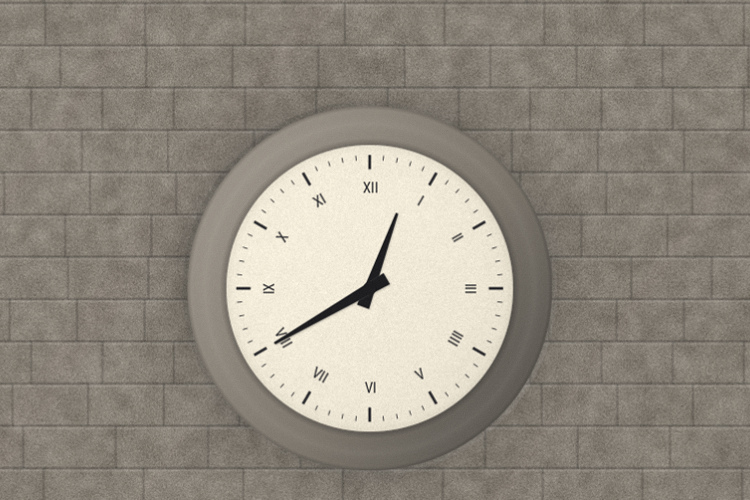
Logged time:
12h40
